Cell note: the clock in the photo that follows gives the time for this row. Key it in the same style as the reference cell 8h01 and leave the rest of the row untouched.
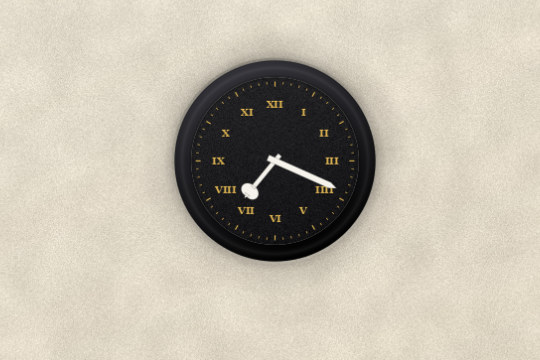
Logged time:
7h19
